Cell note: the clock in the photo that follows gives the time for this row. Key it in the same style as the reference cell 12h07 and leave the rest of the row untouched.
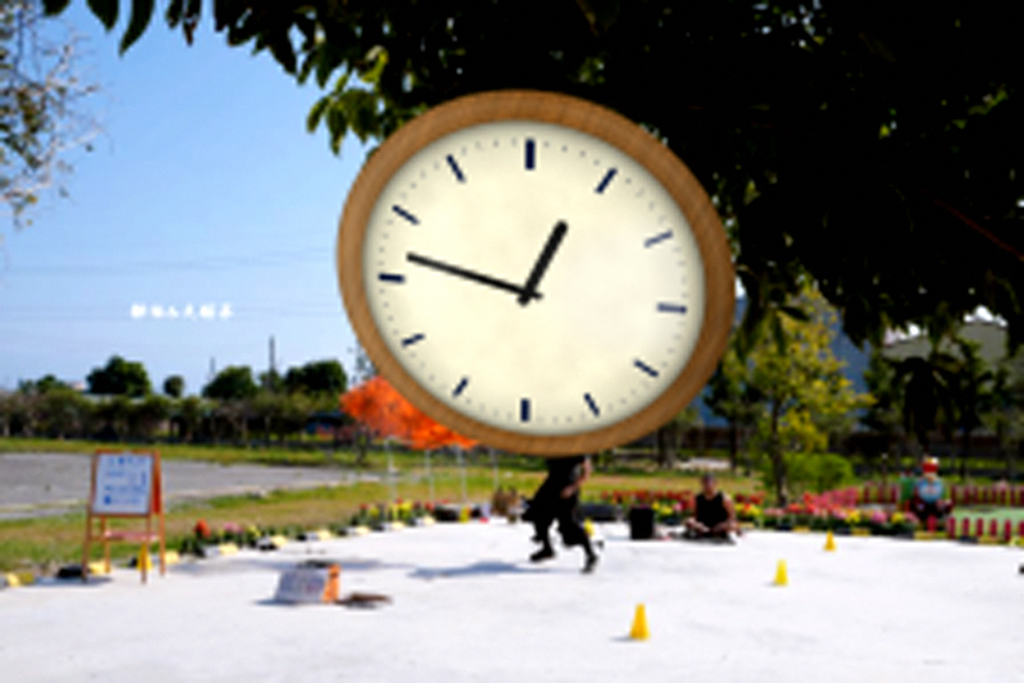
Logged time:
12h47
